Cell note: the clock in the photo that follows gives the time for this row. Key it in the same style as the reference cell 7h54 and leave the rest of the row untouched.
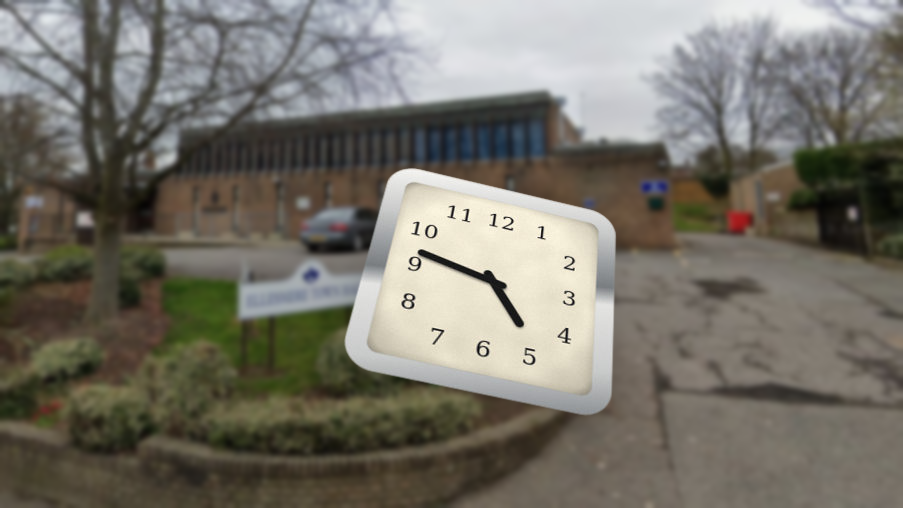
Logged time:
4h47
